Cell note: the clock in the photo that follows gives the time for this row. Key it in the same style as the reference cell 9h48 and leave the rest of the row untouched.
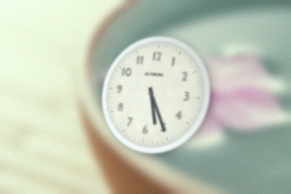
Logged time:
5h25
